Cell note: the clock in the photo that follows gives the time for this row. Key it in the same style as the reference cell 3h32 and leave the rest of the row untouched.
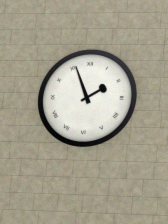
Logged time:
1h56
